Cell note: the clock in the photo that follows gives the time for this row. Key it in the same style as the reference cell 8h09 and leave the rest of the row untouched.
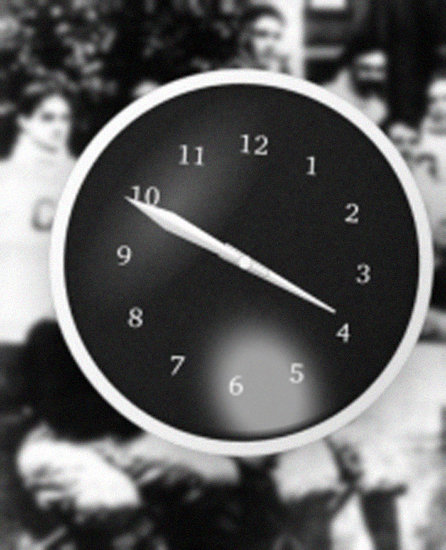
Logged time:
3h49
